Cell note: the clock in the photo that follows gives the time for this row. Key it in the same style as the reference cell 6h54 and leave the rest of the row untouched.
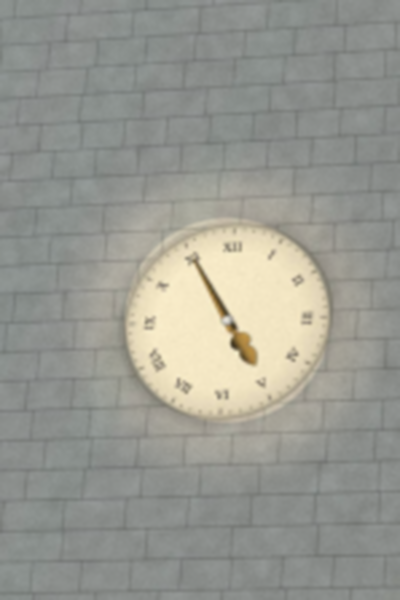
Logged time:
4h55
